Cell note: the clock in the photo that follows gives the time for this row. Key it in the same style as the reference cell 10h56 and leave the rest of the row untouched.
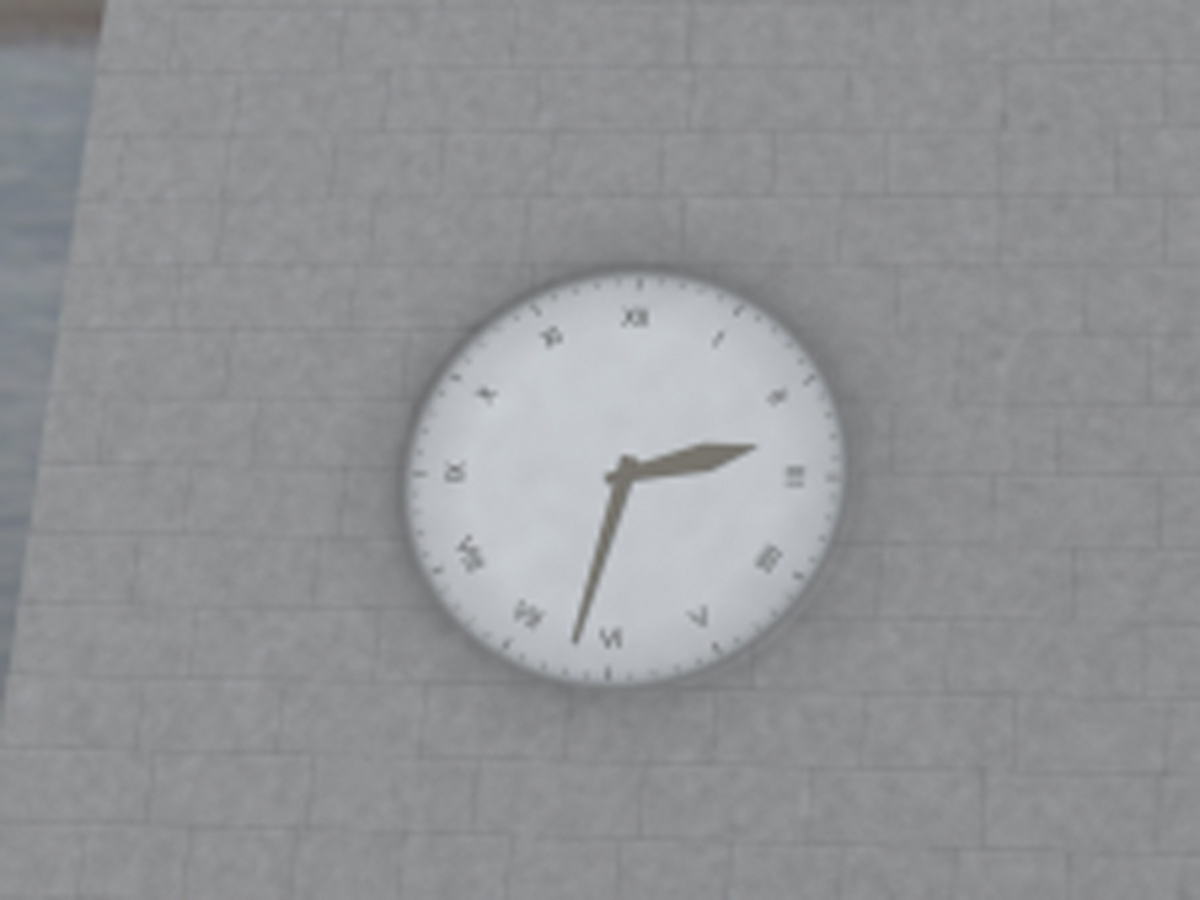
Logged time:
2h32
